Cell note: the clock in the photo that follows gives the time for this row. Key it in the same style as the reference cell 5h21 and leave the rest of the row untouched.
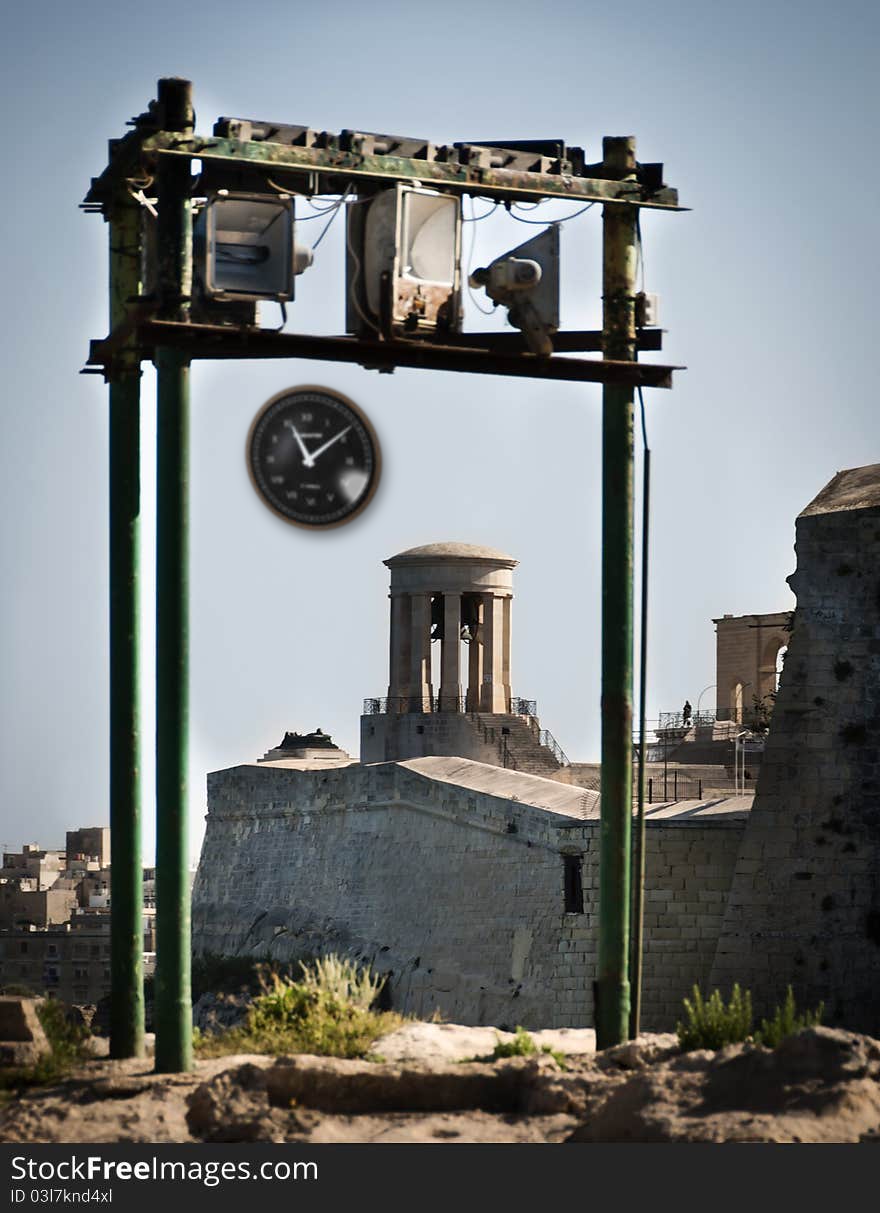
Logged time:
11h09
